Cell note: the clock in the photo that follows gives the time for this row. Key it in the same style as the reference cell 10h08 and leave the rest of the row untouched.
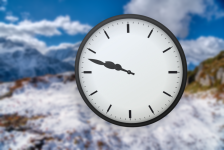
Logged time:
9h48
